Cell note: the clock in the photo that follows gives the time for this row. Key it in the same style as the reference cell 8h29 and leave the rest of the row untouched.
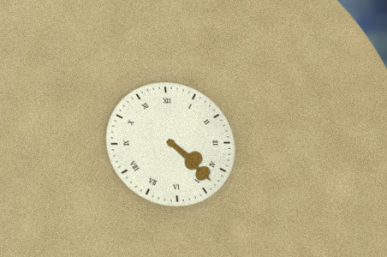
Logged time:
4h23
